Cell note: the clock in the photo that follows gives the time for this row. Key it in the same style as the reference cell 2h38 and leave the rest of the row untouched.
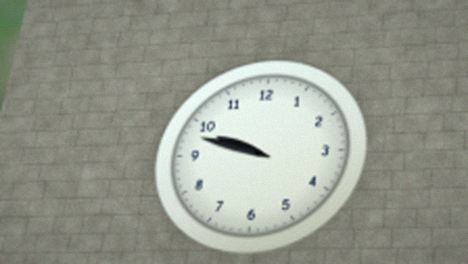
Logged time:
9h48
